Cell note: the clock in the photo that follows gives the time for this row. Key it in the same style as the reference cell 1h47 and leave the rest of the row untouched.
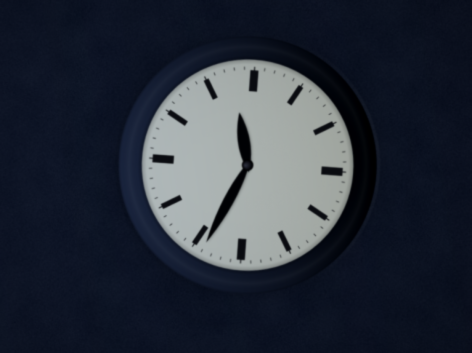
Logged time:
11h34
